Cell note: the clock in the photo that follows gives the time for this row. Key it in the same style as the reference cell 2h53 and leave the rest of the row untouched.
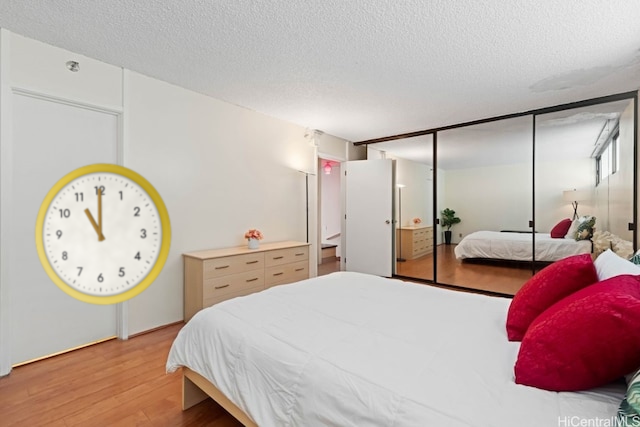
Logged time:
11h00
